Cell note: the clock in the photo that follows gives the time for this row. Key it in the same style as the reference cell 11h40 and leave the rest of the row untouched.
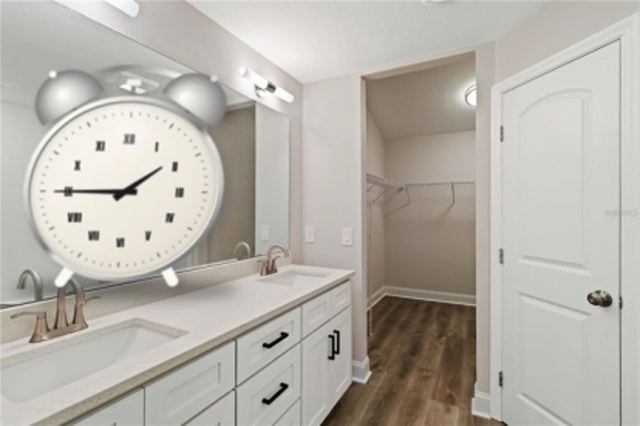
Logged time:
1h45
